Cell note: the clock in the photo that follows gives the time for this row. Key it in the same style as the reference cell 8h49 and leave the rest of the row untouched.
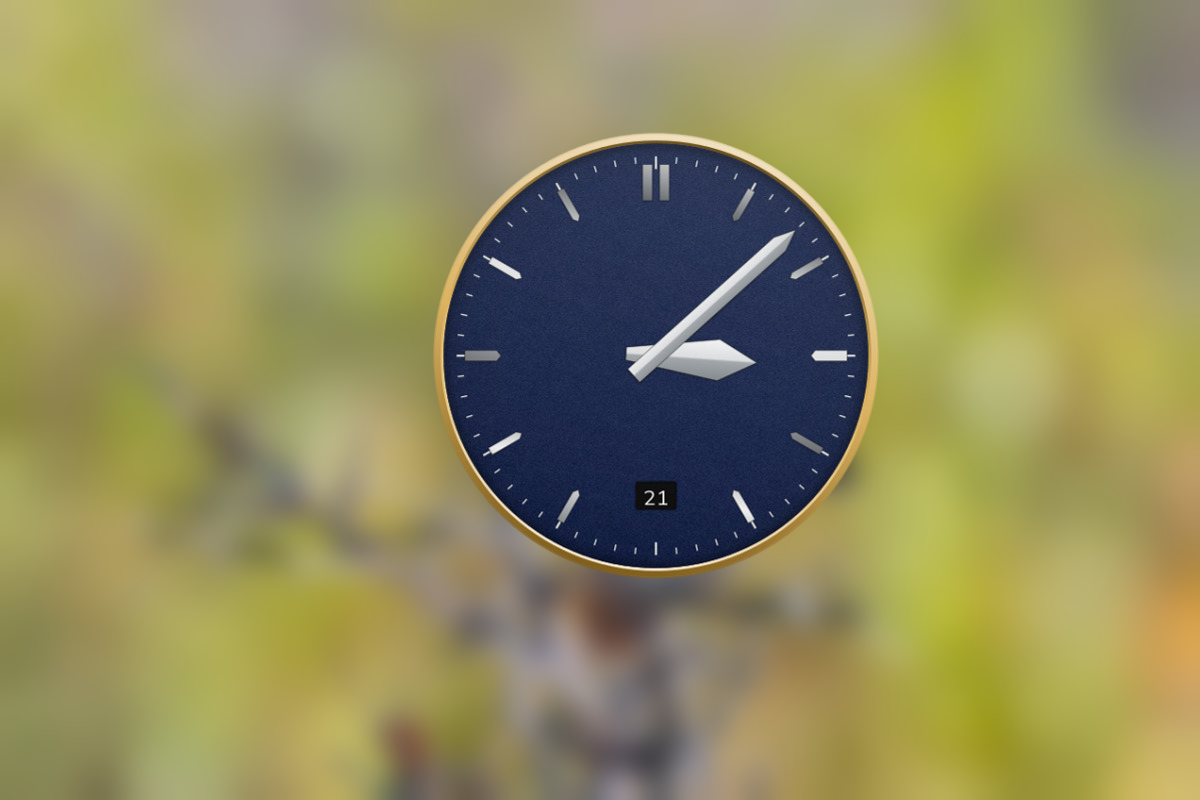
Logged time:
3h08
